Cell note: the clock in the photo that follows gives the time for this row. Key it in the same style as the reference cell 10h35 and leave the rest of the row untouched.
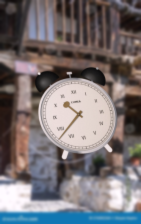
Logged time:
10h38
